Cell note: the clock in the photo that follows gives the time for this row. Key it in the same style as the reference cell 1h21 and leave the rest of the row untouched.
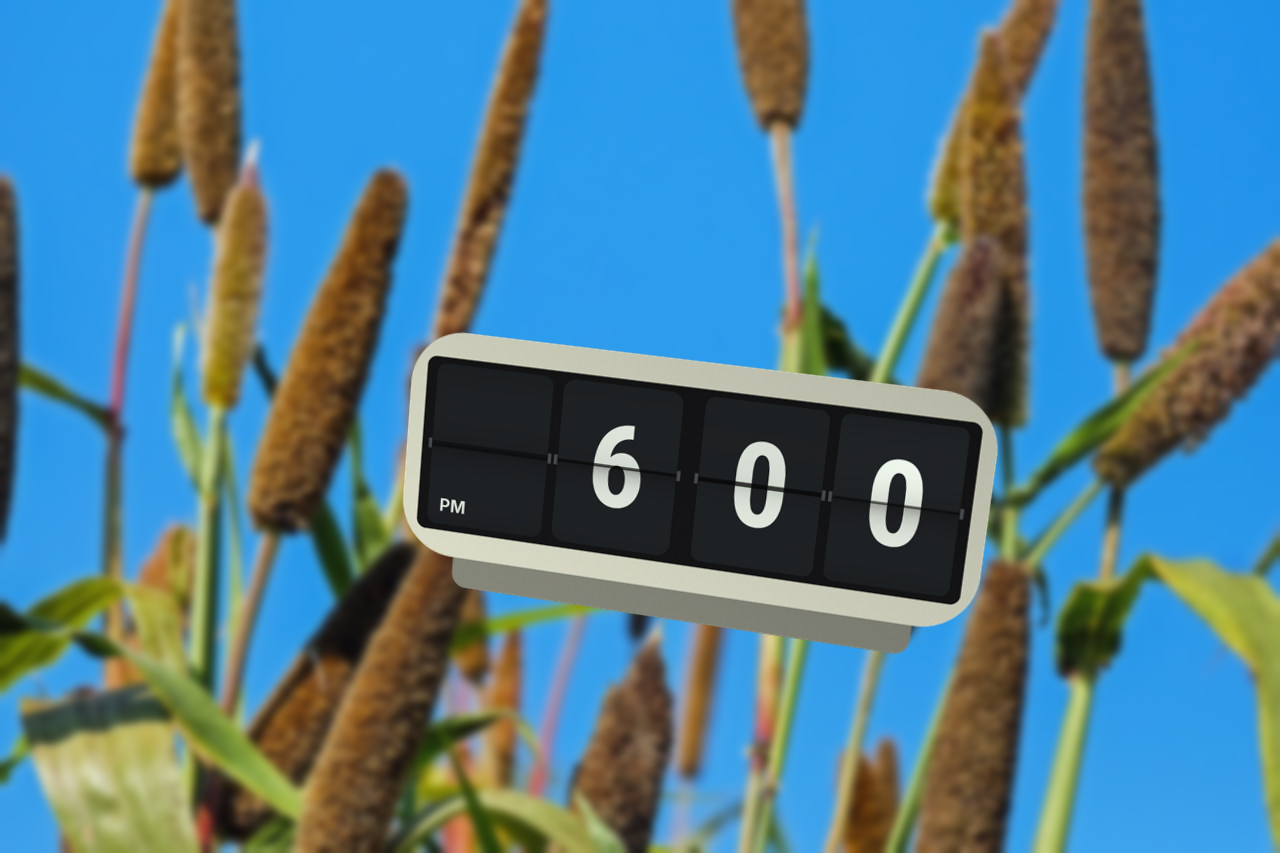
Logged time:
6h00
